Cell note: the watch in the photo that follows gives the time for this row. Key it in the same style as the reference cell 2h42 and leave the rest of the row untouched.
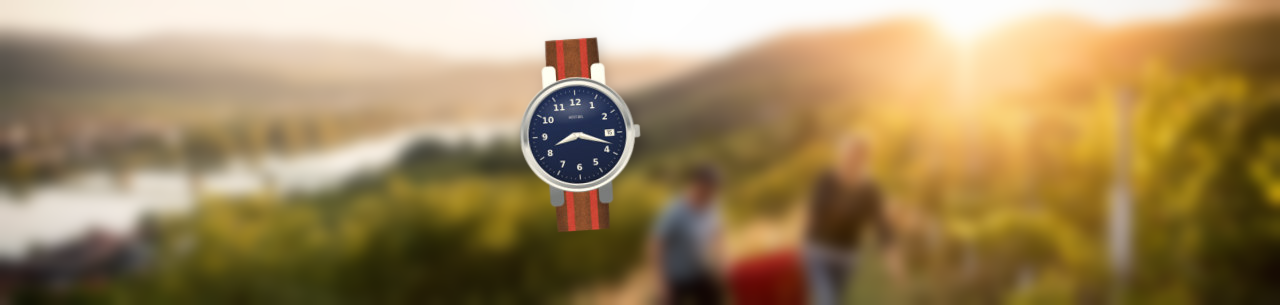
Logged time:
8h18
